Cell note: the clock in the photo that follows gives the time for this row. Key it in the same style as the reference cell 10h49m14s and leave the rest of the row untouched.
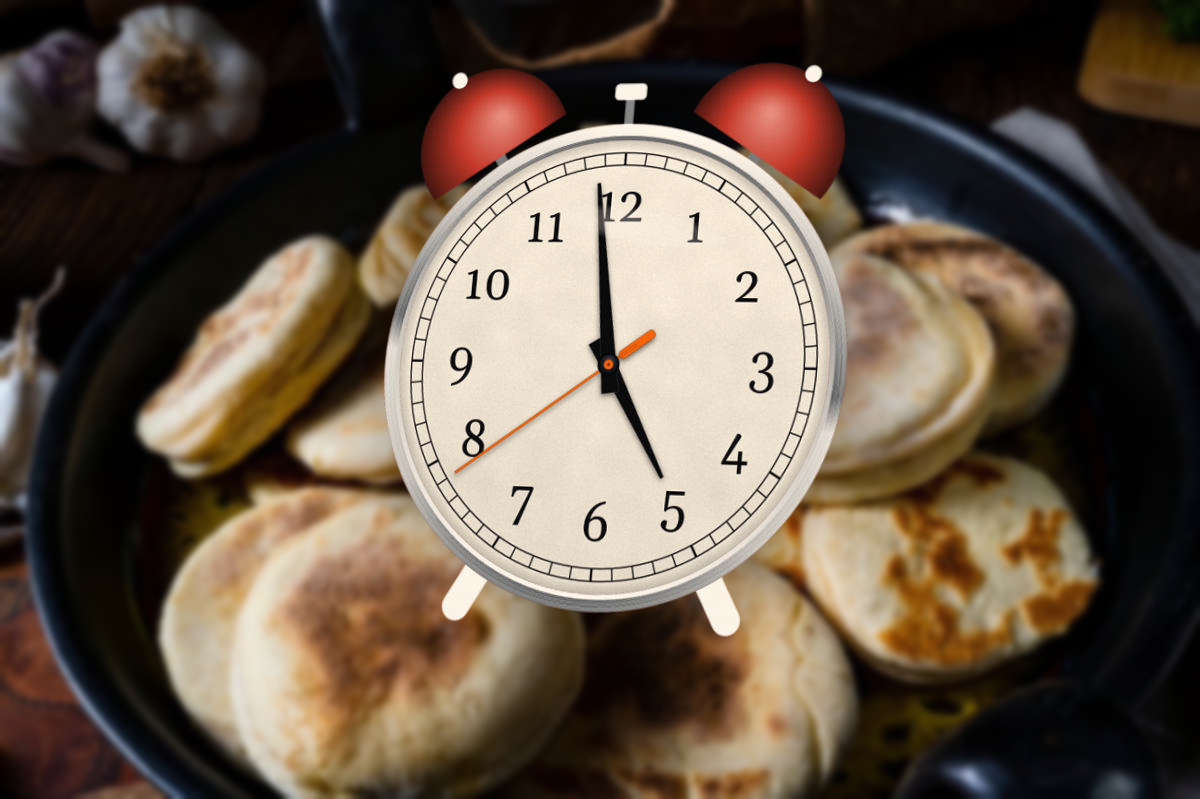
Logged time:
4h58m39s
